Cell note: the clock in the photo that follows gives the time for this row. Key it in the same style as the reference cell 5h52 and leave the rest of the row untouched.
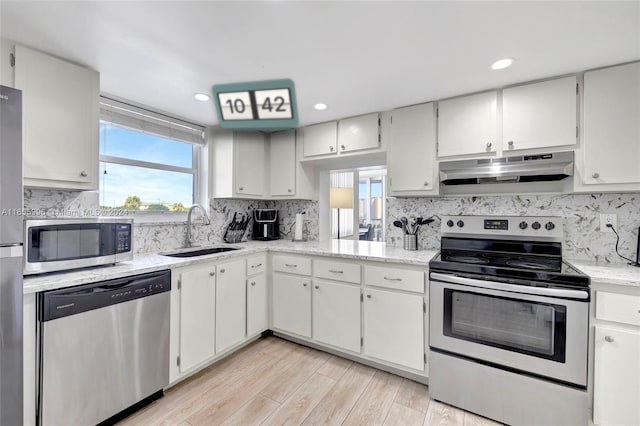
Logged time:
10h42
